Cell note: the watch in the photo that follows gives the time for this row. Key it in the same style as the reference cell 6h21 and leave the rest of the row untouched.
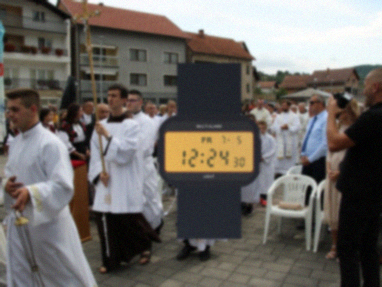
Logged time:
12h24
